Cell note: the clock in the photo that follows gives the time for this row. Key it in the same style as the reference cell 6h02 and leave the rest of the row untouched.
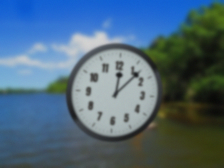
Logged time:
12h07
